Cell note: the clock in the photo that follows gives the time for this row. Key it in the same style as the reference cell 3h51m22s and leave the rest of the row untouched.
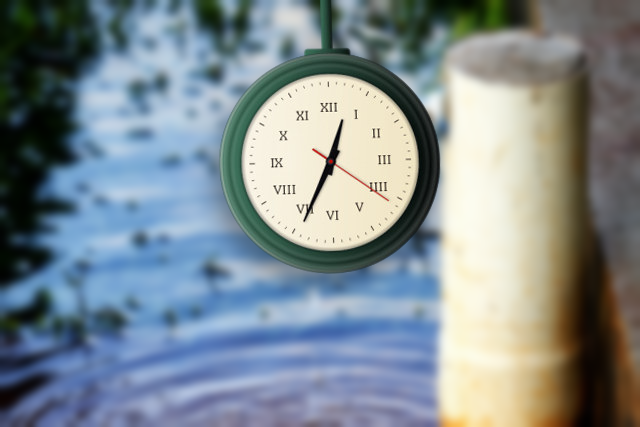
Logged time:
12h34m21s
